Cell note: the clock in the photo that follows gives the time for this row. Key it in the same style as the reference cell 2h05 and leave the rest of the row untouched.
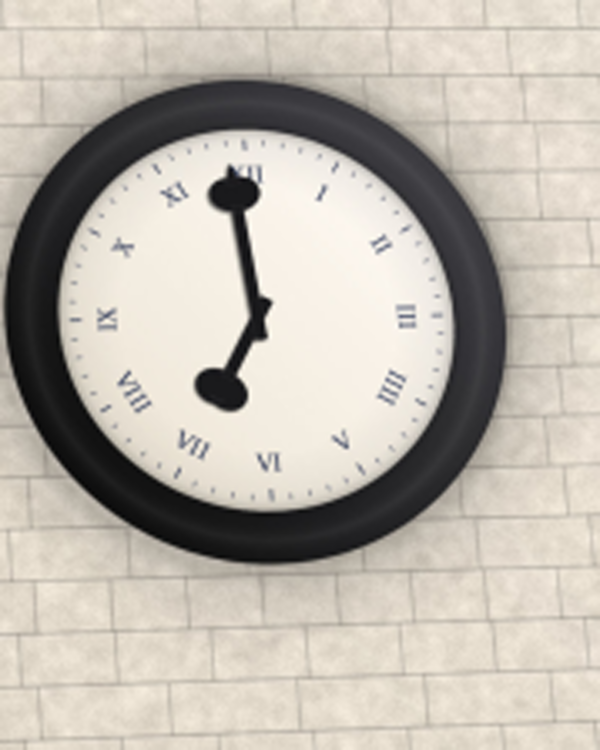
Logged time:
6h59
